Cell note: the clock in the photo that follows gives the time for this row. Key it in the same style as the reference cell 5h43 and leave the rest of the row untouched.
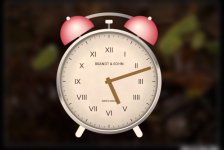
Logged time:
5h12
